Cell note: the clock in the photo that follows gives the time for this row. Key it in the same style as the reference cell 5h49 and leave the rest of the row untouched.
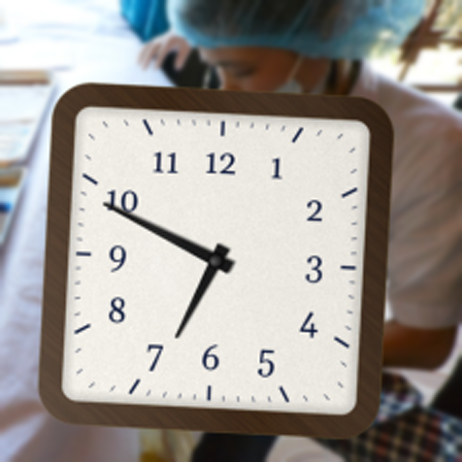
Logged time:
6h49
